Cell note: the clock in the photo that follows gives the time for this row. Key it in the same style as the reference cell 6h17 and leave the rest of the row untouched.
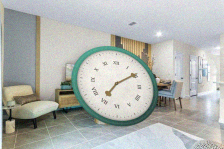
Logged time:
7h09
